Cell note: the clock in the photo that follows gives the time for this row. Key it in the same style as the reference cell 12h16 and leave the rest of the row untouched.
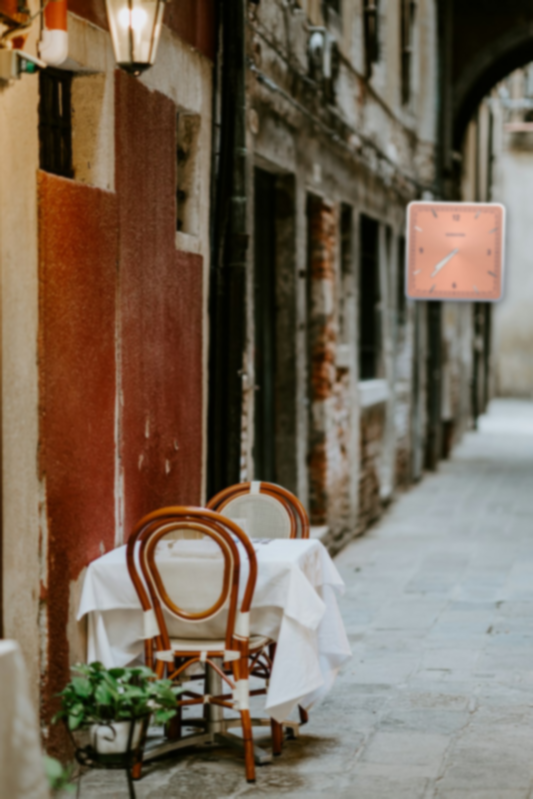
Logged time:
7h37
